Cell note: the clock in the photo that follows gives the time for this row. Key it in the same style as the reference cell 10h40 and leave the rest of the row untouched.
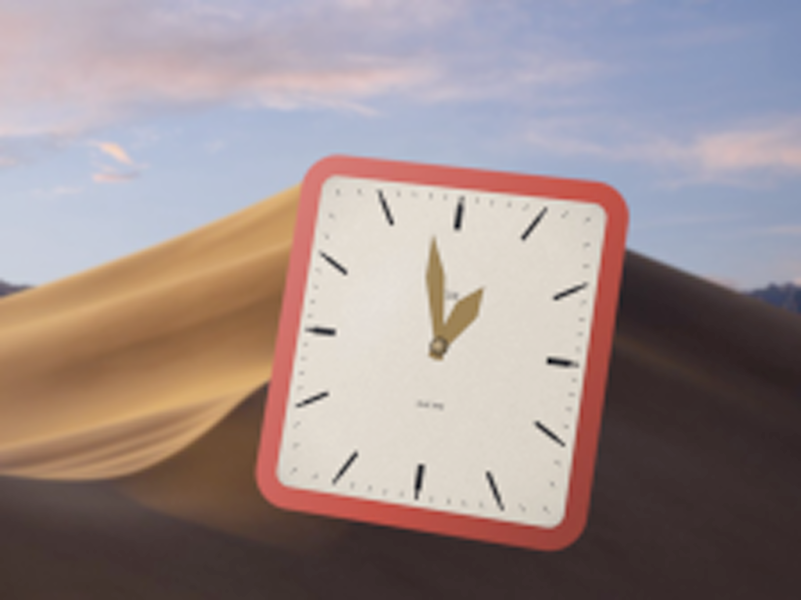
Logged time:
12h58
